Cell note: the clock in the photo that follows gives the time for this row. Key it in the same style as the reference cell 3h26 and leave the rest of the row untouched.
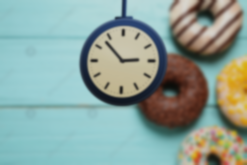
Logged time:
2h53
